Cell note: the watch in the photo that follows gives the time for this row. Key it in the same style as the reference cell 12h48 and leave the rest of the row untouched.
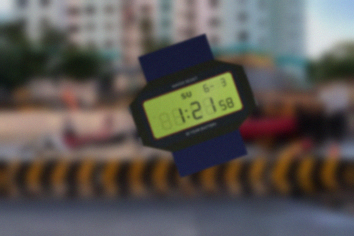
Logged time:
1h21
